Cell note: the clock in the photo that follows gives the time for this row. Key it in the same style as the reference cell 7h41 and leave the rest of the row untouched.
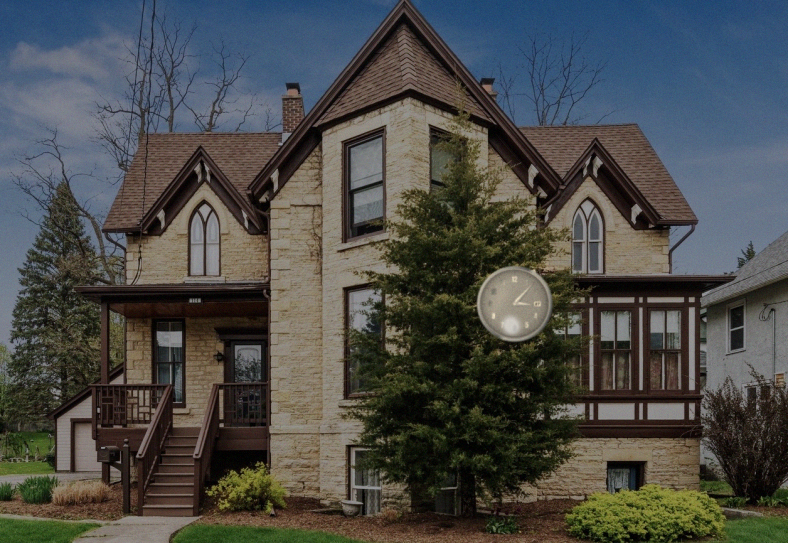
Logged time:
3h07
